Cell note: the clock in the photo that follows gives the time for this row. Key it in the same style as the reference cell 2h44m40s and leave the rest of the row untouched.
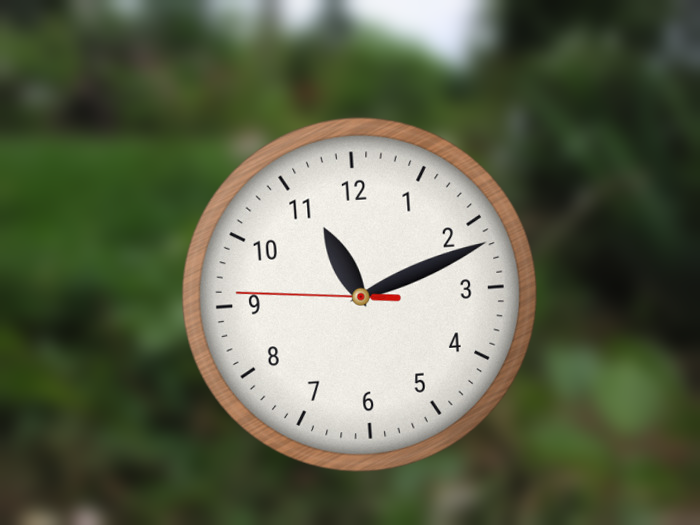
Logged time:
11h11m46s
